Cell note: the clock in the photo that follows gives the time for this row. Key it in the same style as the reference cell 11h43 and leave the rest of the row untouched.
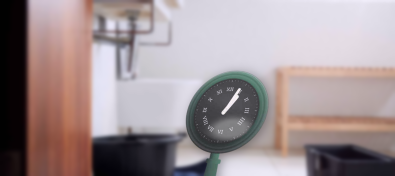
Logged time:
1h04
